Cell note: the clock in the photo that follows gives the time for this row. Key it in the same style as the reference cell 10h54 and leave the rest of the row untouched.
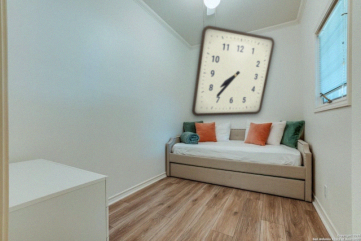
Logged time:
7h36
